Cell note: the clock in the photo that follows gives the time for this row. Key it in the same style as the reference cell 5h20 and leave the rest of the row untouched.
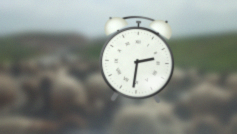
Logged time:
2h31
